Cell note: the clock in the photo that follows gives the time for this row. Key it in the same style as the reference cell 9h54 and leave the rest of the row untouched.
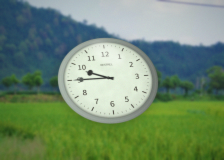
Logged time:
9h45
